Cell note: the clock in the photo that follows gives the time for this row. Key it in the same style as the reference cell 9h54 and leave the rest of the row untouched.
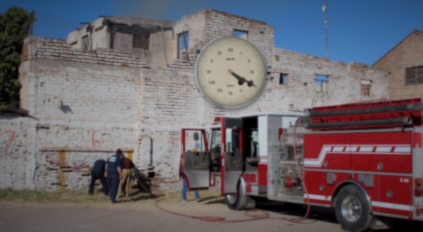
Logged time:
4h20
